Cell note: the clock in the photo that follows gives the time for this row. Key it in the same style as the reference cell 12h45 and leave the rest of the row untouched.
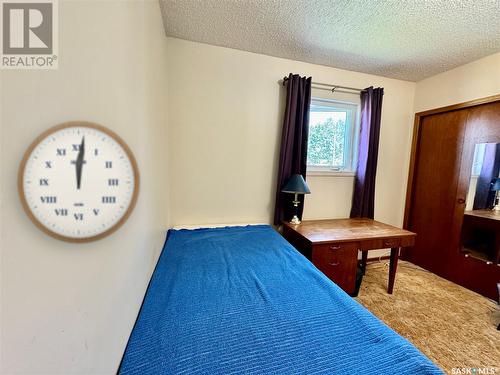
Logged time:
12h01
